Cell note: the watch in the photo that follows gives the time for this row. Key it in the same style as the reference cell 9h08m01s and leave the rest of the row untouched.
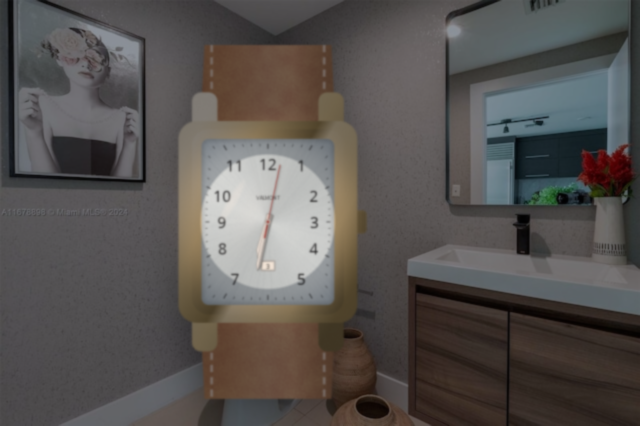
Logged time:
6h32m02s
